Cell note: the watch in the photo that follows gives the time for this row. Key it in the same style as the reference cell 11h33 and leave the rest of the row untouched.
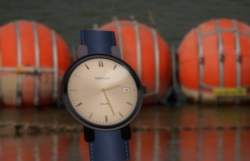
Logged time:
2h27
